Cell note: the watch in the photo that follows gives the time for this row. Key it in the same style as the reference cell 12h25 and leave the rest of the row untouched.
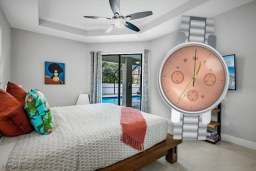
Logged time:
12h35
